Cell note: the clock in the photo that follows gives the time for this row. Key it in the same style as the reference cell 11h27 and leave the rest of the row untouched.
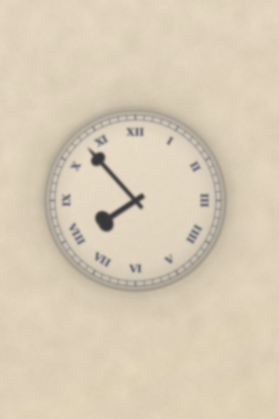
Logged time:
7h53
